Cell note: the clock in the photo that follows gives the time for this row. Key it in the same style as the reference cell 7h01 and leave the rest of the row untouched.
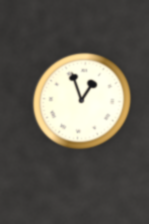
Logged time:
12h56
